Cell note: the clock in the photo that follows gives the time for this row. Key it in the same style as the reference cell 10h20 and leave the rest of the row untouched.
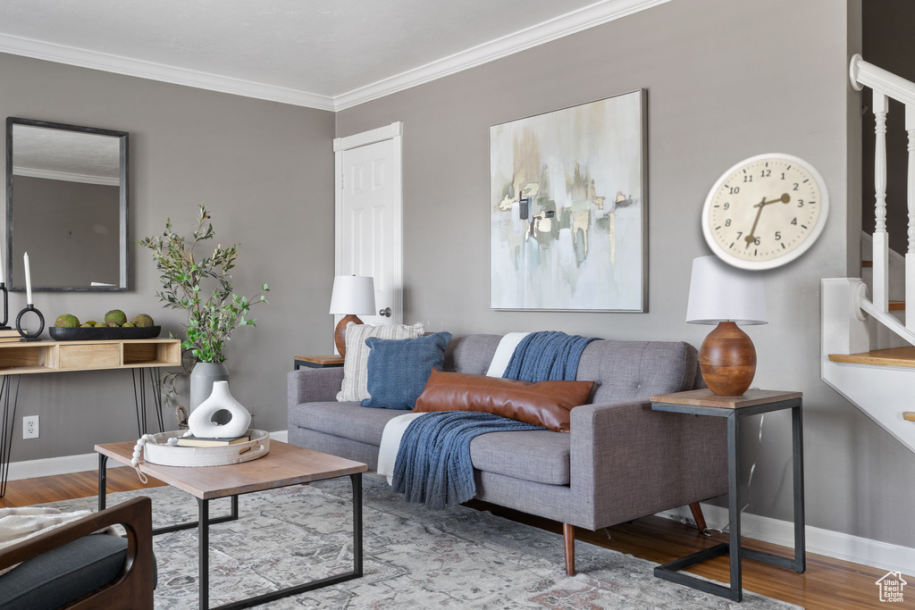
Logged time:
2h32
